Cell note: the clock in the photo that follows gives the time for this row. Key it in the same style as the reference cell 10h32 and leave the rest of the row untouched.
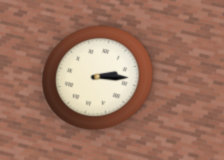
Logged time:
2h13
